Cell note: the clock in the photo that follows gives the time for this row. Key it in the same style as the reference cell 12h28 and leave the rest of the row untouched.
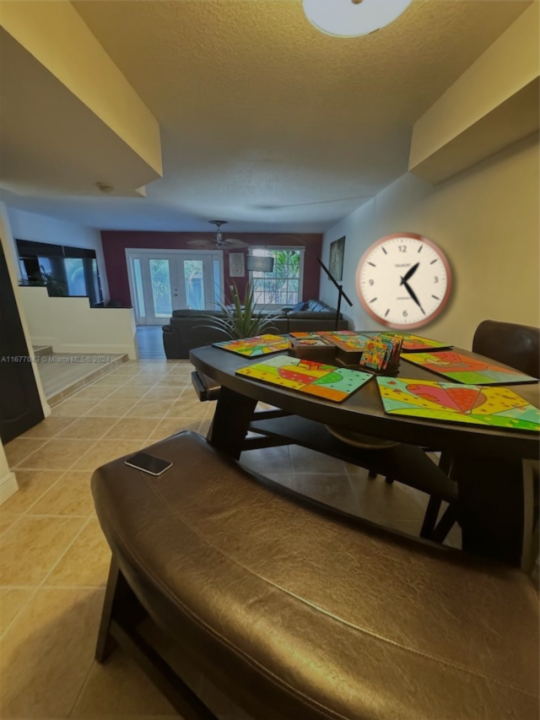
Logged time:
1h25
